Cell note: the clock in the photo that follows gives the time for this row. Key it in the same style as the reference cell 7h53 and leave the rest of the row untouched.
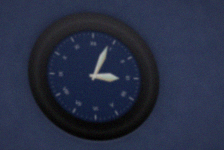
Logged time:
3h04
